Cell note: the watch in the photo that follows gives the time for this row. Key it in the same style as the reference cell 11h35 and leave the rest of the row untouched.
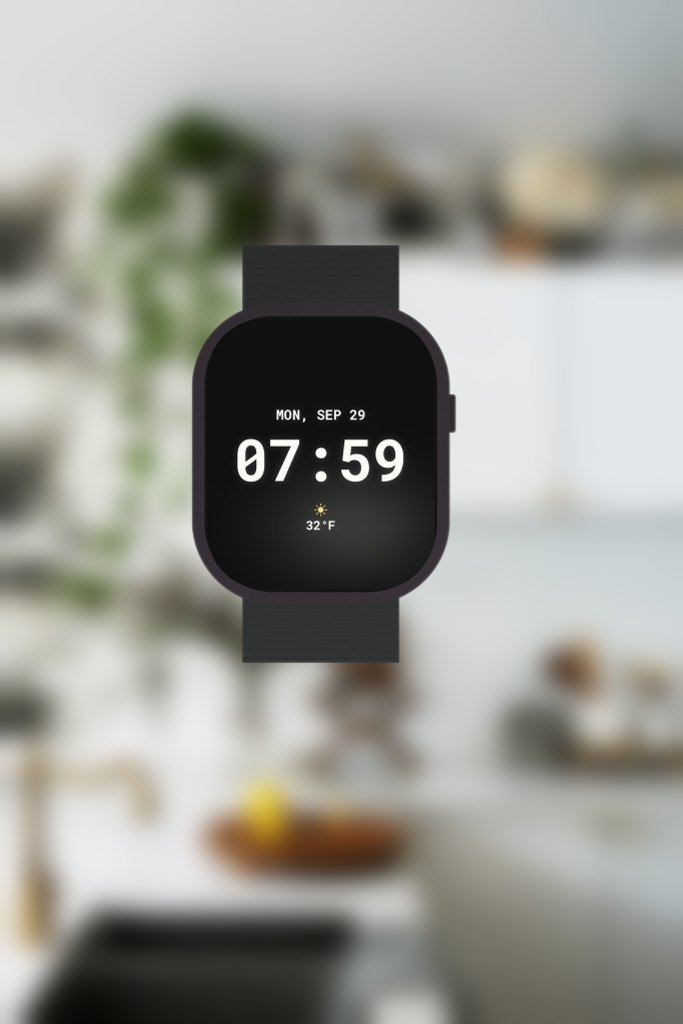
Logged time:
7h59
